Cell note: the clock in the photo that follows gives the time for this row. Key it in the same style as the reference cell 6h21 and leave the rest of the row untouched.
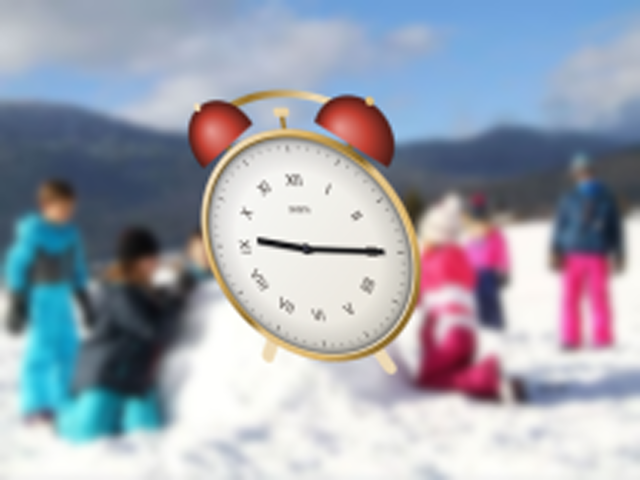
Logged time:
9h15
